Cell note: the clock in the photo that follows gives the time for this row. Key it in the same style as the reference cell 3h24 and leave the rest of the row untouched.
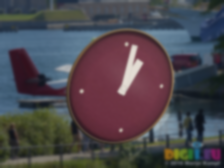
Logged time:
1h02
